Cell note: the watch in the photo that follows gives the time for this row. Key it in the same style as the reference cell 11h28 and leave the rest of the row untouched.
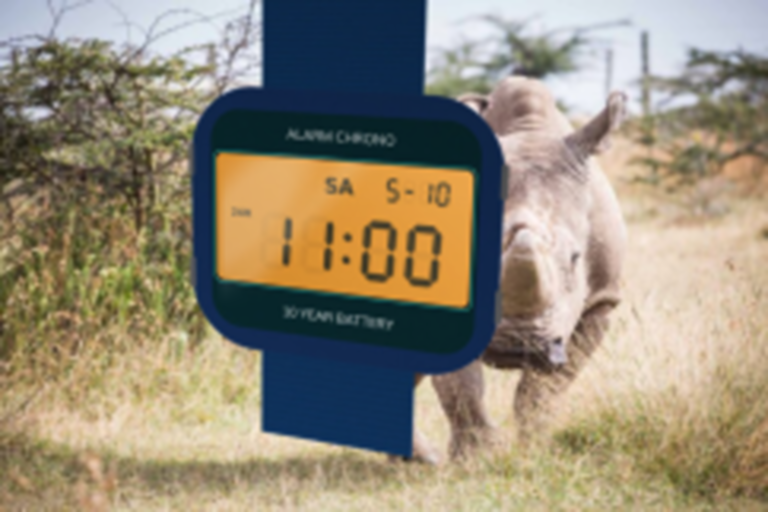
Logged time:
11h00
